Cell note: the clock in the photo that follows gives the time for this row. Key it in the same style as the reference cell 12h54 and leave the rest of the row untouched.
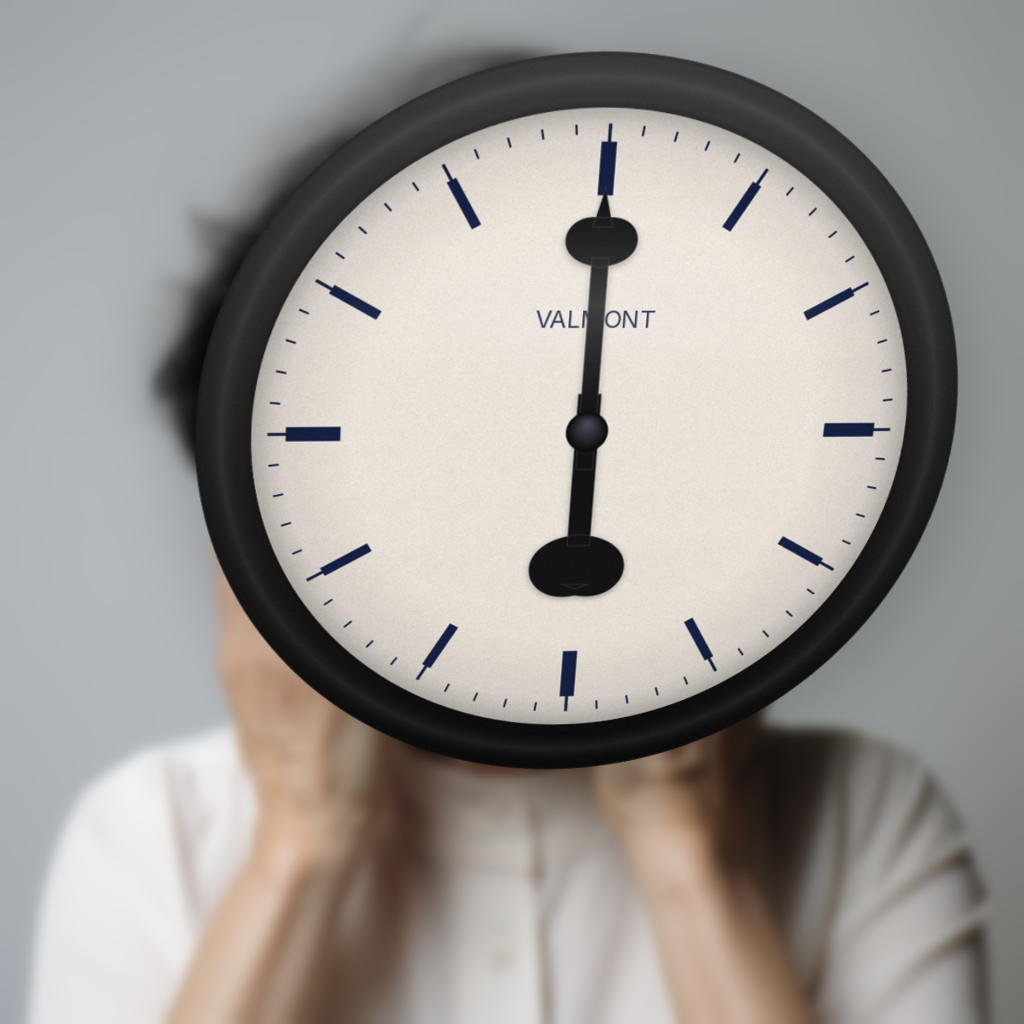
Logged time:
6h00
